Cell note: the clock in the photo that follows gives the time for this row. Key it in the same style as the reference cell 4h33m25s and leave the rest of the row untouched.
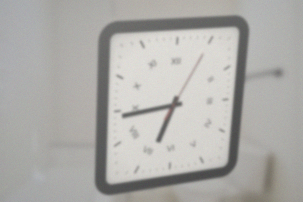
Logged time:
6h44m05s
